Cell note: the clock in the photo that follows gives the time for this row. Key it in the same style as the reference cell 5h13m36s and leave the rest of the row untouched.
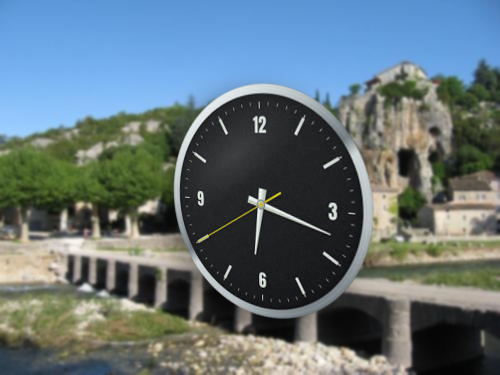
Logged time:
6h17m40s
